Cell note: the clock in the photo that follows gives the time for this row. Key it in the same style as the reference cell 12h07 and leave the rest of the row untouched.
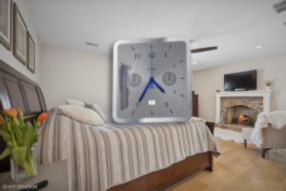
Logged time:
4h35
